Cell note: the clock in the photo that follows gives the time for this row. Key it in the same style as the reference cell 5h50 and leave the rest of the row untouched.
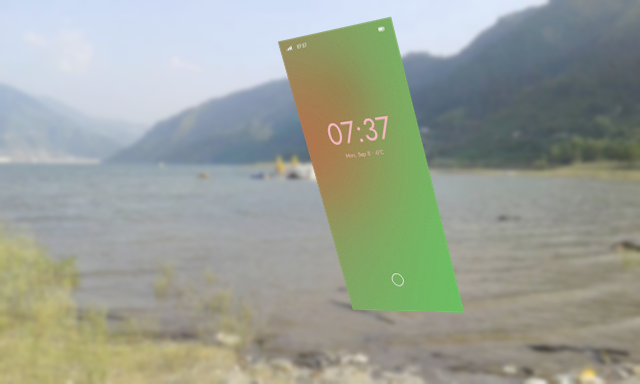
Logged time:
7h37
